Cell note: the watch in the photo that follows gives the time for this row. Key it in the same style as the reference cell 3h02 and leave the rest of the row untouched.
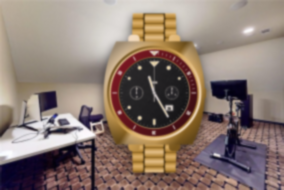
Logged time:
11h25
